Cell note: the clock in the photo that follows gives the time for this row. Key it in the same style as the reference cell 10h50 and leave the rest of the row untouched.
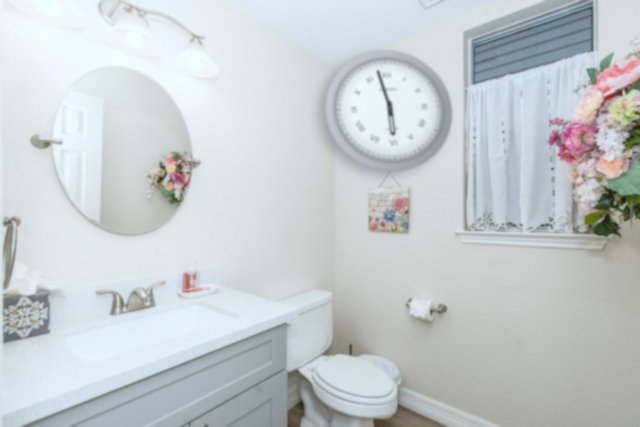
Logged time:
5h58
